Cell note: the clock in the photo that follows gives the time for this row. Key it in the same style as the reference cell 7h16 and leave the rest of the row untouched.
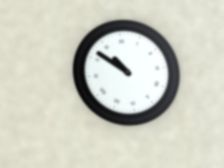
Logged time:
10h52
